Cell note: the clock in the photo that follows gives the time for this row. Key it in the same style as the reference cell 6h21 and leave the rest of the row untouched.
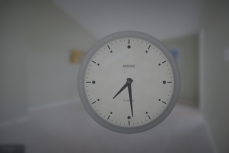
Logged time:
7h29
